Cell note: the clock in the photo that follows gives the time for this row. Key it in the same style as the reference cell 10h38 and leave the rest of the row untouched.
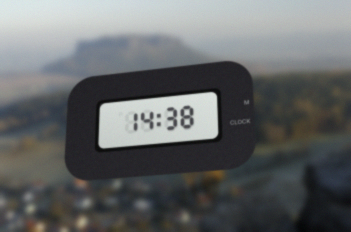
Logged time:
14h38
